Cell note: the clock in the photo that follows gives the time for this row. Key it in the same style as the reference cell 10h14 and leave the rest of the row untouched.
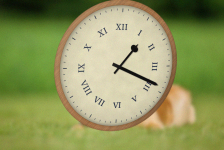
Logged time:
1h19
